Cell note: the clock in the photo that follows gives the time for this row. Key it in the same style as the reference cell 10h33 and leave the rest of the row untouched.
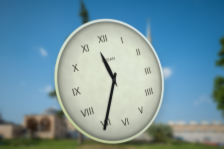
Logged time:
11h35
